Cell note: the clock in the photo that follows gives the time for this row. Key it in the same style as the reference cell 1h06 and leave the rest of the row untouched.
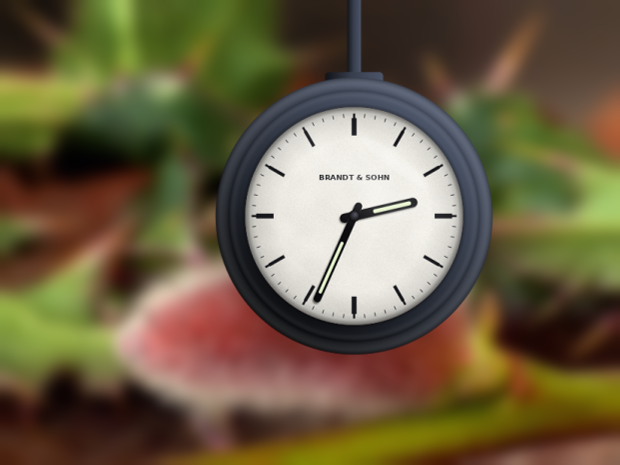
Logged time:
2h34
